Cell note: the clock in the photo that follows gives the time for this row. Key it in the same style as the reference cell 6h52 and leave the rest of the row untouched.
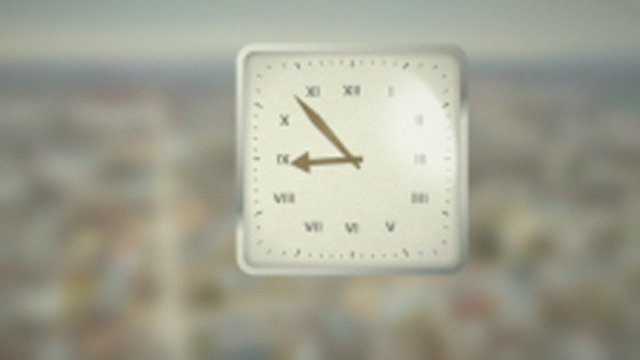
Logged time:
8h53
